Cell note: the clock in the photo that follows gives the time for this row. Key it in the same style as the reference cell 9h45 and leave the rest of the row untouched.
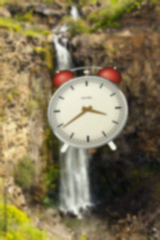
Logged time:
3h39
